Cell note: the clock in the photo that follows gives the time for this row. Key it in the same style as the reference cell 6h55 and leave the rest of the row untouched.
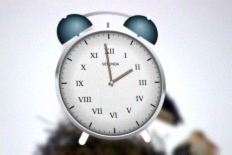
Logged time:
1h59
